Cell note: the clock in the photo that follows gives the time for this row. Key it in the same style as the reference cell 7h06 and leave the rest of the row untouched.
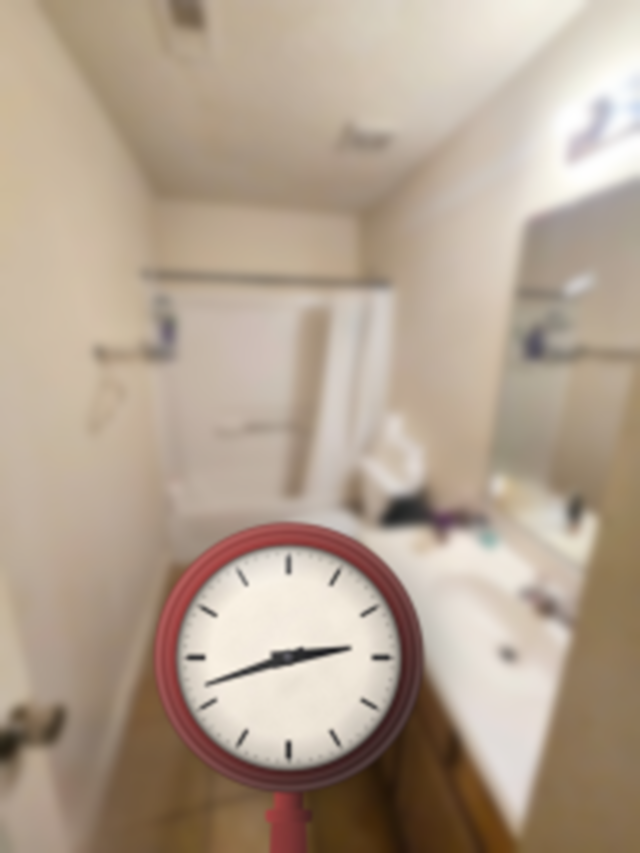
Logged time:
2h42
